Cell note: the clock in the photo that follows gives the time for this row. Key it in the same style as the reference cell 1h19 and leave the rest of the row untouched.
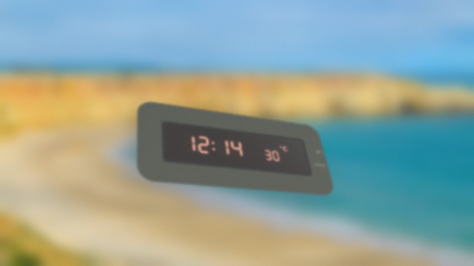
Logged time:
12h14
